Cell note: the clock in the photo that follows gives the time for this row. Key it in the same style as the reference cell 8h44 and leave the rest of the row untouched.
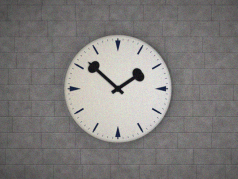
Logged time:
1h52
